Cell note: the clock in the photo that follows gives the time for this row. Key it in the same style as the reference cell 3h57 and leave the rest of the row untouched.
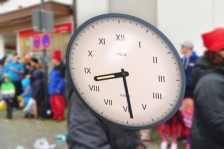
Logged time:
8h29
